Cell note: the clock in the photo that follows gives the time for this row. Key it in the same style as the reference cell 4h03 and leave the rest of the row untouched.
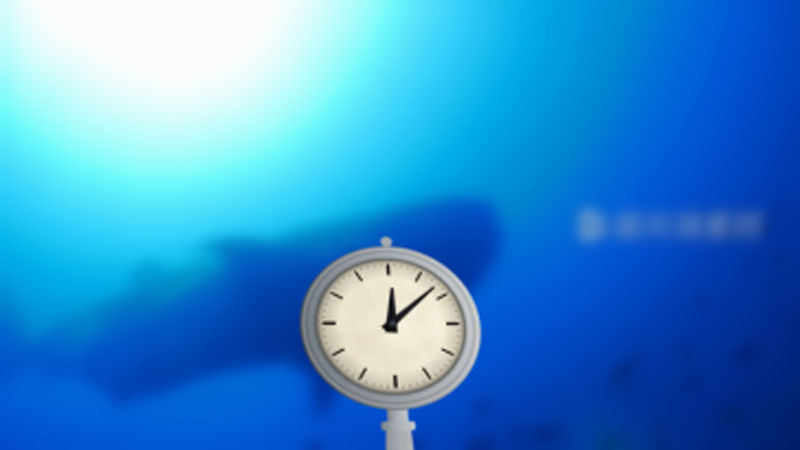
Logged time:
12h08
